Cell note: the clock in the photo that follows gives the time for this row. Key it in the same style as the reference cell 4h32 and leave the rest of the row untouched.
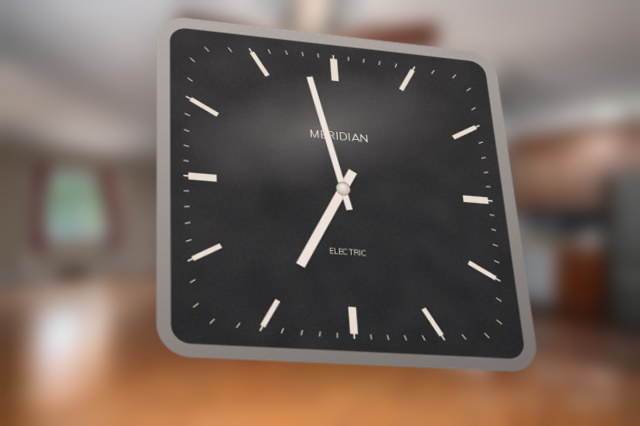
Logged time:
6h58
